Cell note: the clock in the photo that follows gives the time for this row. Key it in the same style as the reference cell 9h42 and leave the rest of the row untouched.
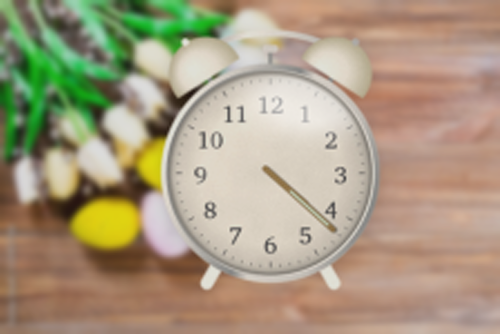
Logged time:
4h22
